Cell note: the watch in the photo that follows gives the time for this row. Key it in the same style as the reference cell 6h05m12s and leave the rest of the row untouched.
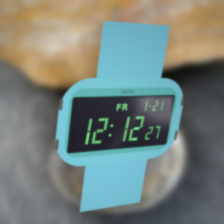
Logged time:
12h12m27s
